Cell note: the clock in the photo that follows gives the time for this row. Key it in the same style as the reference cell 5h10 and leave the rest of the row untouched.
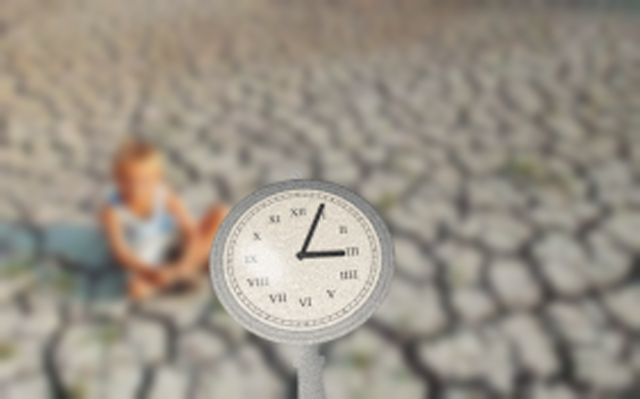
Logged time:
3h04
